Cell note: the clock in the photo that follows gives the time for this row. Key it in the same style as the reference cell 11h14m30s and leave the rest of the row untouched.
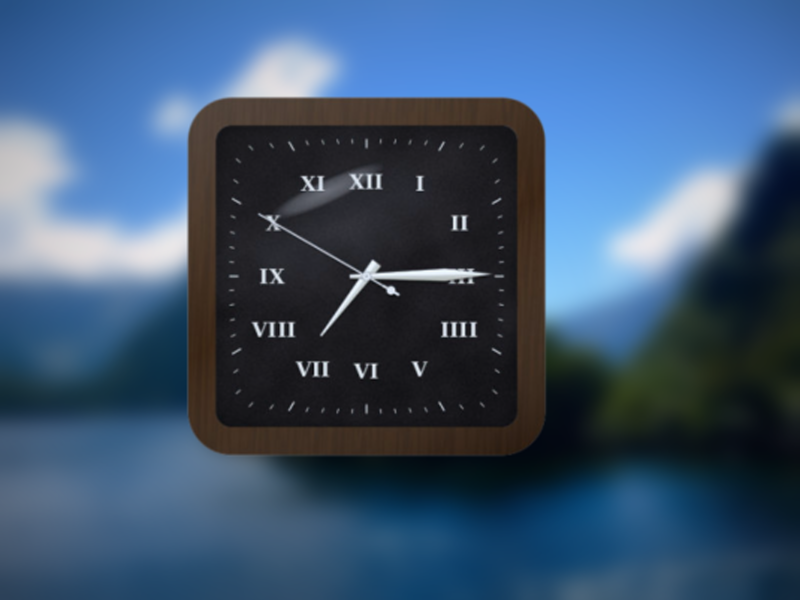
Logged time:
7h14m50s
